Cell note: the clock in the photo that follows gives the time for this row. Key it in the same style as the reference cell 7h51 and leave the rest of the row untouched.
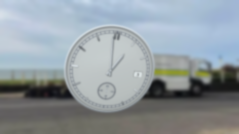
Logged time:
12h59
